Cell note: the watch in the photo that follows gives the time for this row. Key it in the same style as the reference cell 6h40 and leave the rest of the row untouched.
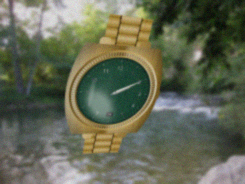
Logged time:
2h10
